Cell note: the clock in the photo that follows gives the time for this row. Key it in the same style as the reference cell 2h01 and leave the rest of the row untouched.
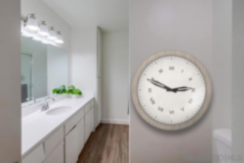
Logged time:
2h49
